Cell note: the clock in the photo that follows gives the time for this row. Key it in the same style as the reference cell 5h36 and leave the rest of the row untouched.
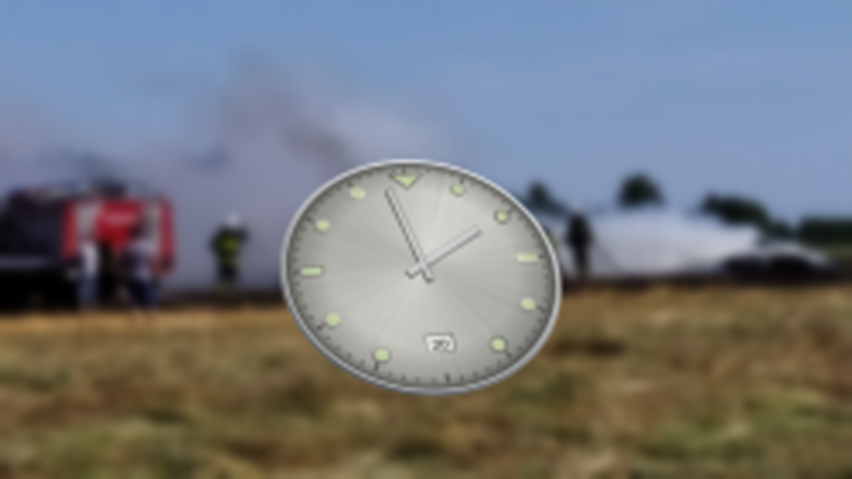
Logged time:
1h58
